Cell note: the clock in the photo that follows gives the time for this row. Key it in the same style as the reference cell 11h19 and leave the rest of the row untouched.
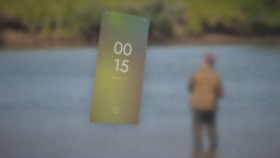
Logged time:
0h15
